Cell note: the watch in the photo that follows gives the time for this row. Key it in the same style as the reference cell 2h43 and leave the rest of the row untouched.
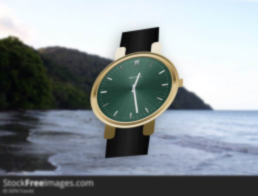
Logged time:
12h28
